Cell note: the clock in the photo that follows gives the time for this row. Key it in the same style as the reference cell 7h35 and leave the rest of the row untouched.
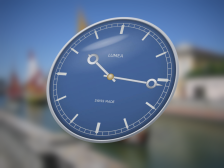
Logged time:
10h16
